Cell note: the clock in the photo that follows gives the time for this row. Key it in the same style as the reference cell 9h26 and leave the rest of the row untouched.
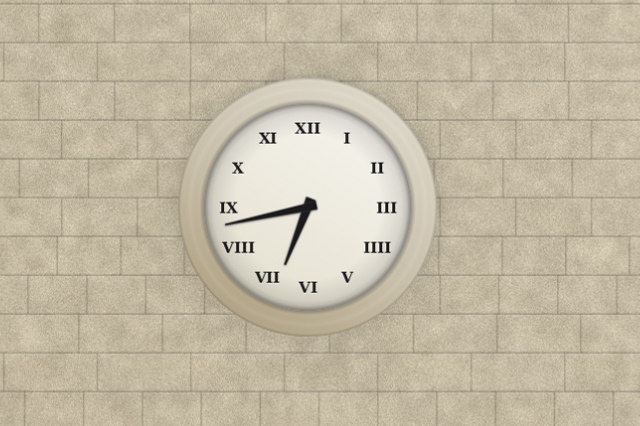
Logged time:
6h43
